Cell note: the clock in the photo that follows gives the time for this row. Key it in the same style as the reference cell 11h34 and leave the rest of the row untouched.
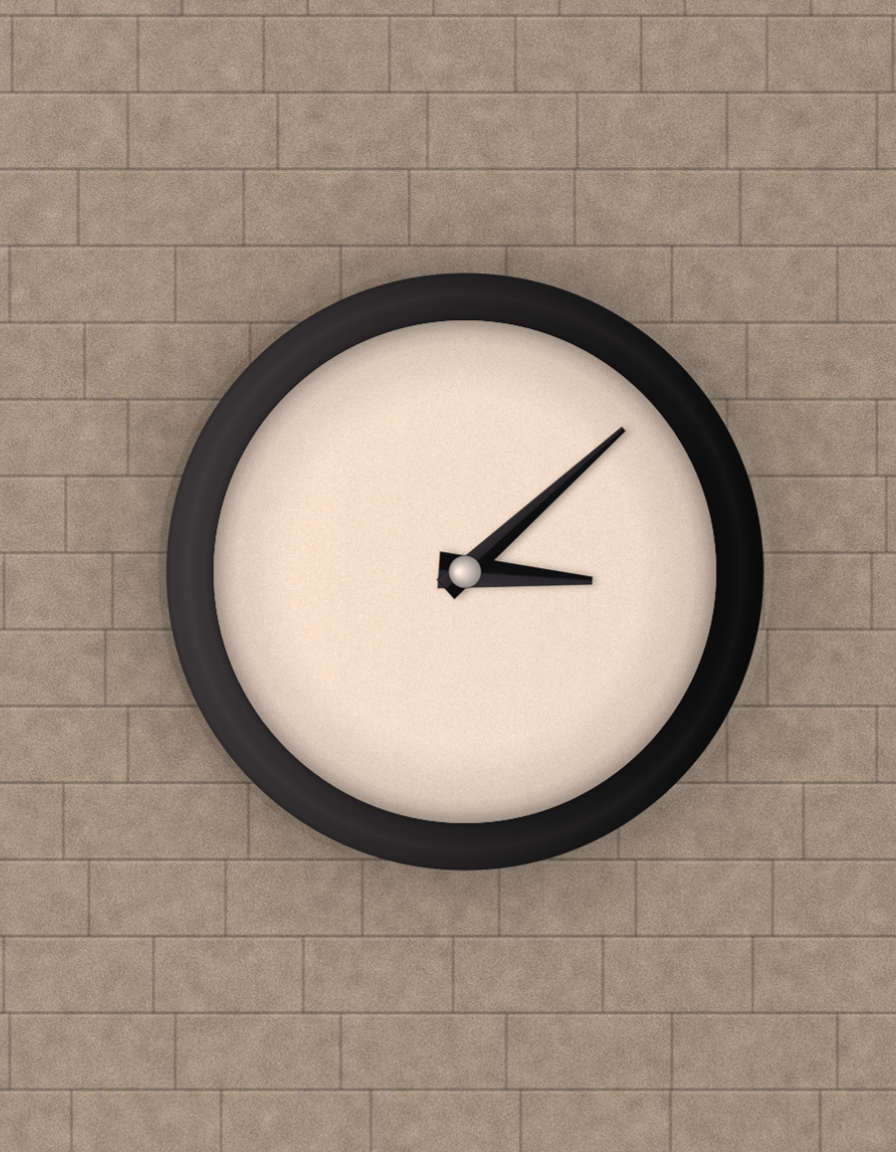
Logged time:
3h08
